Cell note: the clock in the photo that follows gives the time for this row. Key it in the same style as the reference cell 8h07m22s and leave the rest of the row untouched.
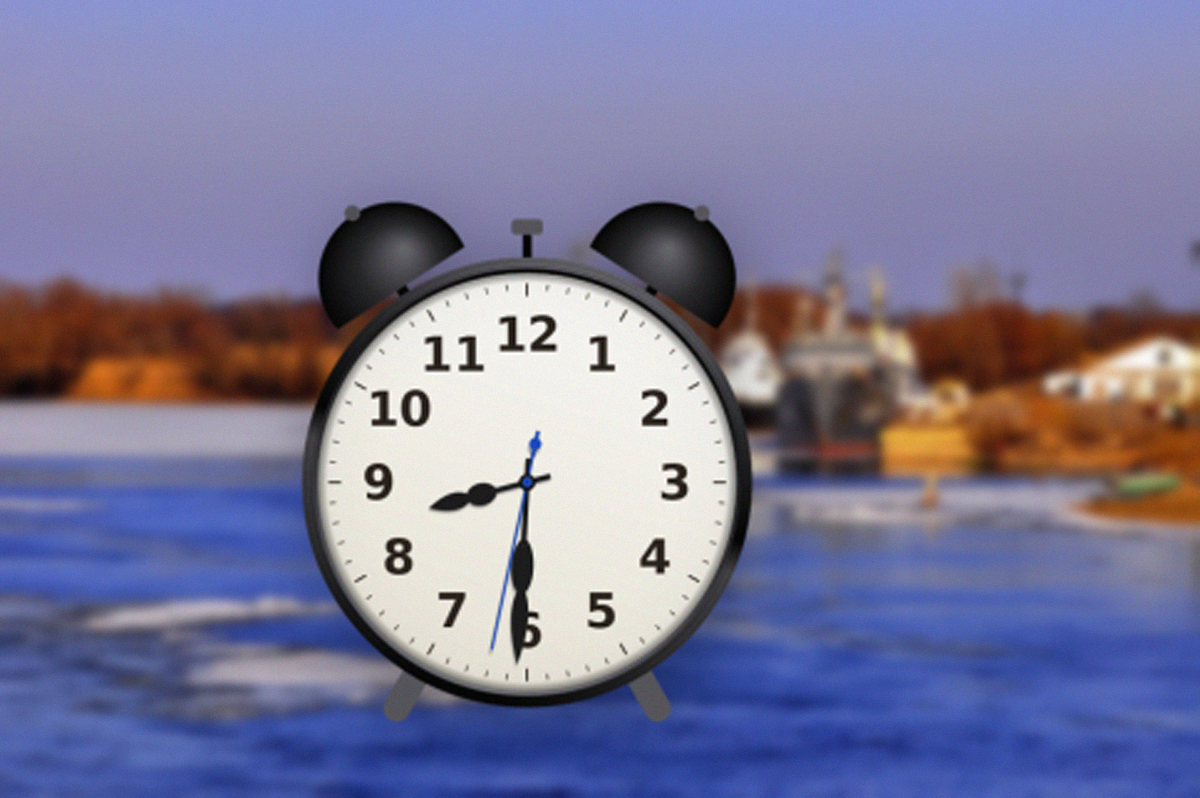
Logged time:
8h30m32s
